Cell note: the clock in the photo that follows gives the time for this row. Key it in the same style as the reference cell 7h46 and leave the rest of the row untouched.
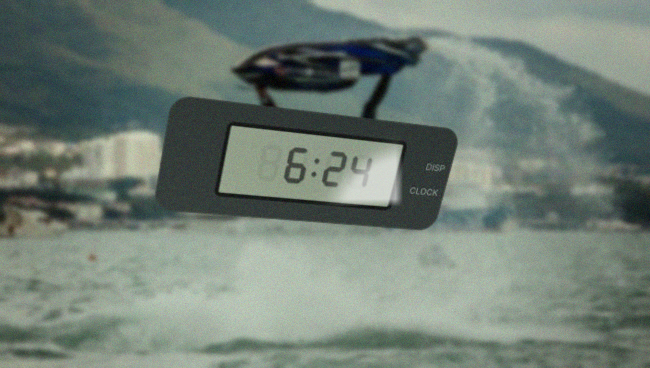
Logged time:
6h24
